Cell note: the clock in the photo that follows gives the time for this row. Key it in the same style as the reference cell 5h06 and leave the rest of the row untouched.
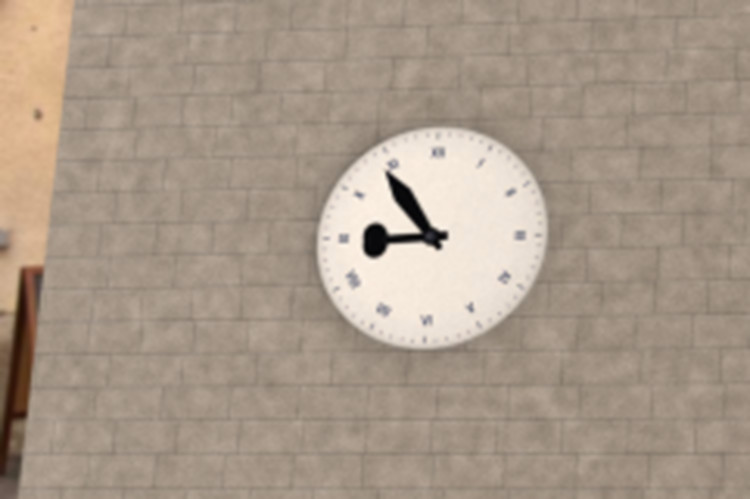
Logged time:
8h54
